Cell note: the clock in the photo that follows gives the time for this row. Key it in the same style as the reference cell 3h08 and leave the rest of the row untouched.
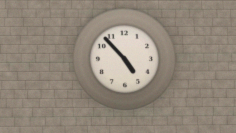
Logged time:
4h53
